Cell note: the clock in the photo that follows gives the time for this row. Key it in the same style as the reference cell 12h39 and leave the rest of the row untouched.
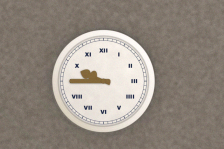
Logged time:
9h45
